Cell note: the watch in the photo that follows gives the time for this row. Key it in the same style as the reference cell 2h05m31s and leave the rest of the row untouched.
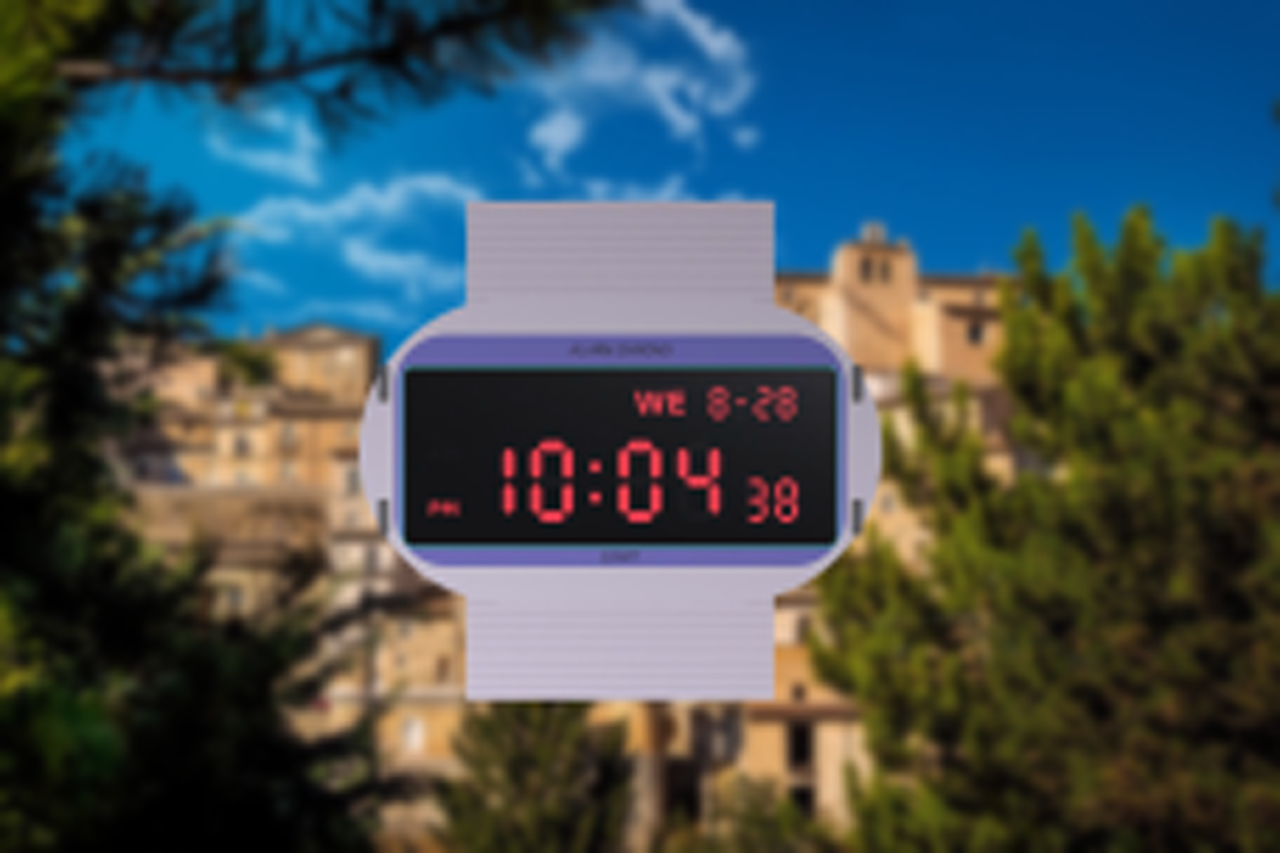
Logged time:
10h04m38s
